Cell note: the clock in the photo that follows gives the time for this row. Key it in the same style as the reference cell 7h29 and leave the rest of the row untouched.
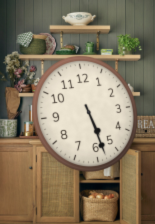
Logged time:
5h28
